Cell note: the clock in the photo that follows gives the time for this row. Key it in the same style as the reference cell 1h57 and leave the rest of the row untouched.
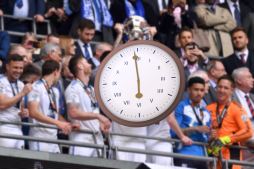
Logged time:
5h59
